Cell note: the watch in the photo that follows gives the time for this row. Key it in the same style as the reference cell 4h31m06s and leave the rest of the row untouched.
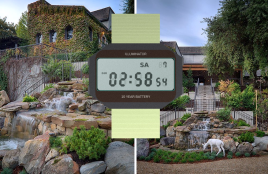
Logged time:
2h58m54s
